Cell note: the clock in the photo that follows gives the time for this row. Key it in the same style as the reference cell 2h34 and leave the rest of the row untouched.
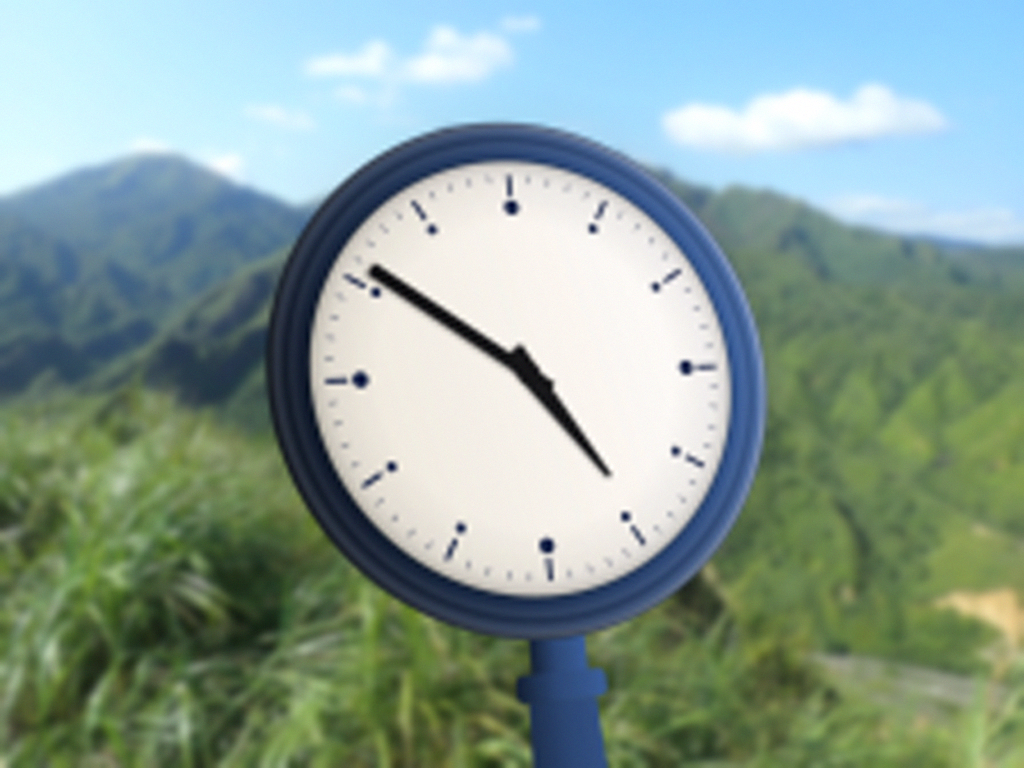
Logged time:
4h51
